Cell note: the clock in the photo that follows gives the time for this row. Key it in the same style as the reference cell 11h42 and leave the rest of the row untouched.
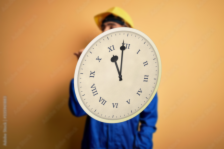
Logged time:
10h59
